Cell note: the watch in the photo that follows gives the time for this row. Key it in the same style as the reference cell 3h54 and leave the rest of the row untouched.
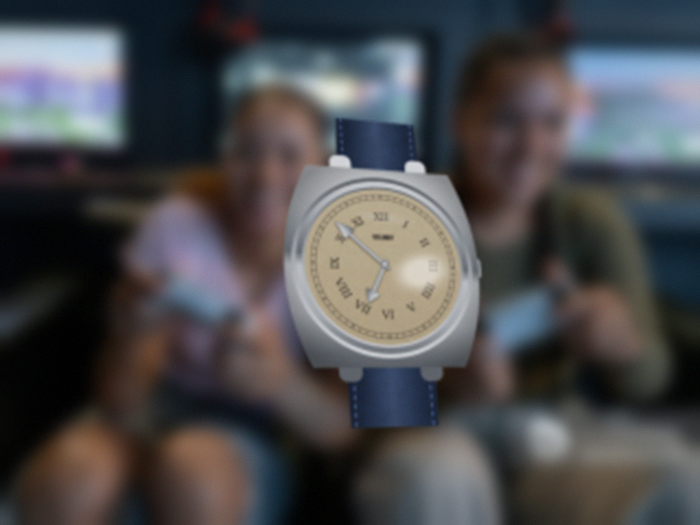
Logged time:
6h52
